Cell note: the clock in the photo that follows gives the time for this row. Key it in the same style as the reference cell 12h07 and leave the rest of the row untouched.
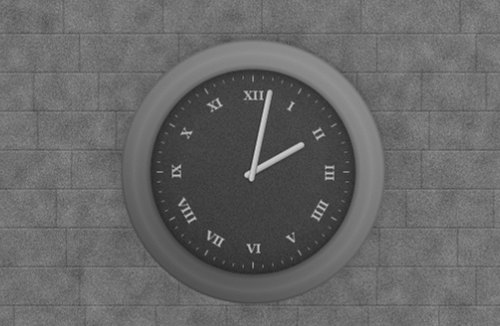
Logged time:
2h02
